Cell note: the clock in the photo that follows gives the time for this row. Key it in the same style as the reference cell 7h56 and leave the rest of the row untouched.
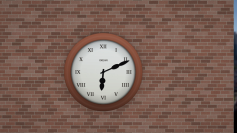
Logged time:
6h11
